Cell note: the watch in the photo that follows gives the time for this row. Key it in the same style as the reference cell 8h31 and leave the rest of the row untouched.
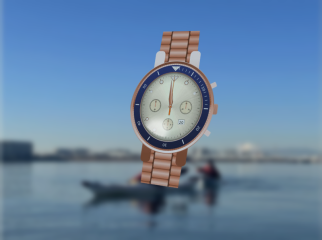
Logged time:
11h59
